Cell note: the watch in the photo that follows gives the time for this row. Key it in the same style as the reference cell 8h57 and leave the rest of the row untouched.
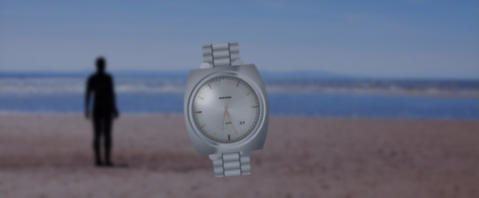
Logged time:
6h27
